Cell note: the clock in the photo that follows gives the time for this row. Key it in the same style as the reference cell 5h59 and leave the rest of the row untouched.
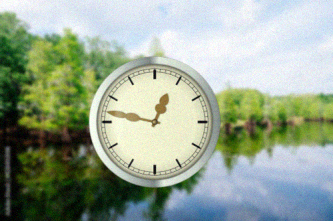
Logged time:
12h47
